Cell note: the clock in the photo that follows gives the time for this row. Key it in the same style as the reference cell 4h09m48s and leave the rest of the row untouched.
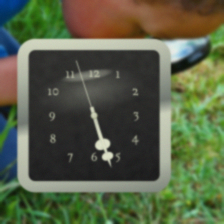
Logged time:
5h26m57s
